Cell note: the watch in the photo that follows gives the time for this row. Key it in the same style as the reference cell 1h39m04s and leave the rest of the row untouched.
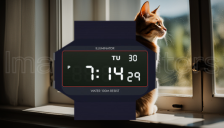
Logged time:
7h14m29s
